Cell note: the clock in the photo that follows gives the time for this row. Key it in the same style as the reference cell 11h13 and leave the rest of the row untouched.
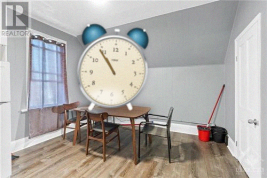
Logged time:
10h54
